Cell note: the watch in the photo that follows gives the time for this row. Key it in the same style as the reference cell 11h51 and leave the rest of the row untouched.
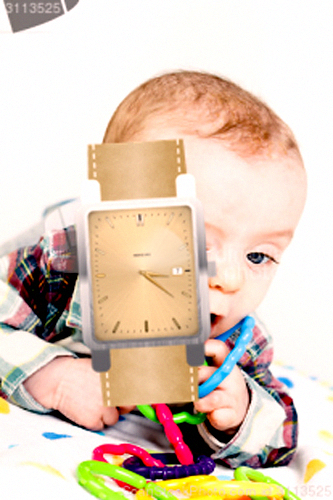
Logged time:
3h22
